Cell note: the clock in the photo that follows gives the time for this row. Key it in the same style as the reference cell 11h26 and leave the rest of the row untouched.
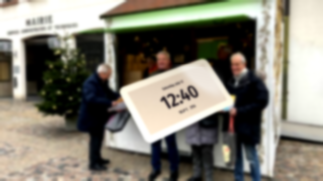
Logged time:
12h40
